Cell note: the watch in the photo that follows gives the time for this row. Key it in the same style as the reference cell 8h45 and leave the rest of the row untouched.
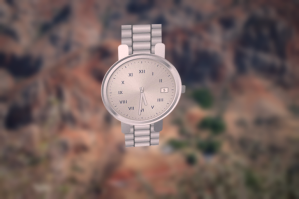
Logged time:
5h31
